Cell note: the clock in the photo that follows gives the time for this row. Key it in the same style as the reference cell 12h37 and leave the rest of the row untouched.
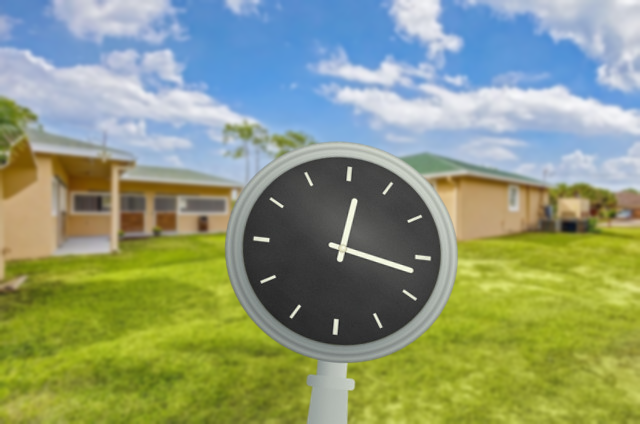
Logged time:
12h17
